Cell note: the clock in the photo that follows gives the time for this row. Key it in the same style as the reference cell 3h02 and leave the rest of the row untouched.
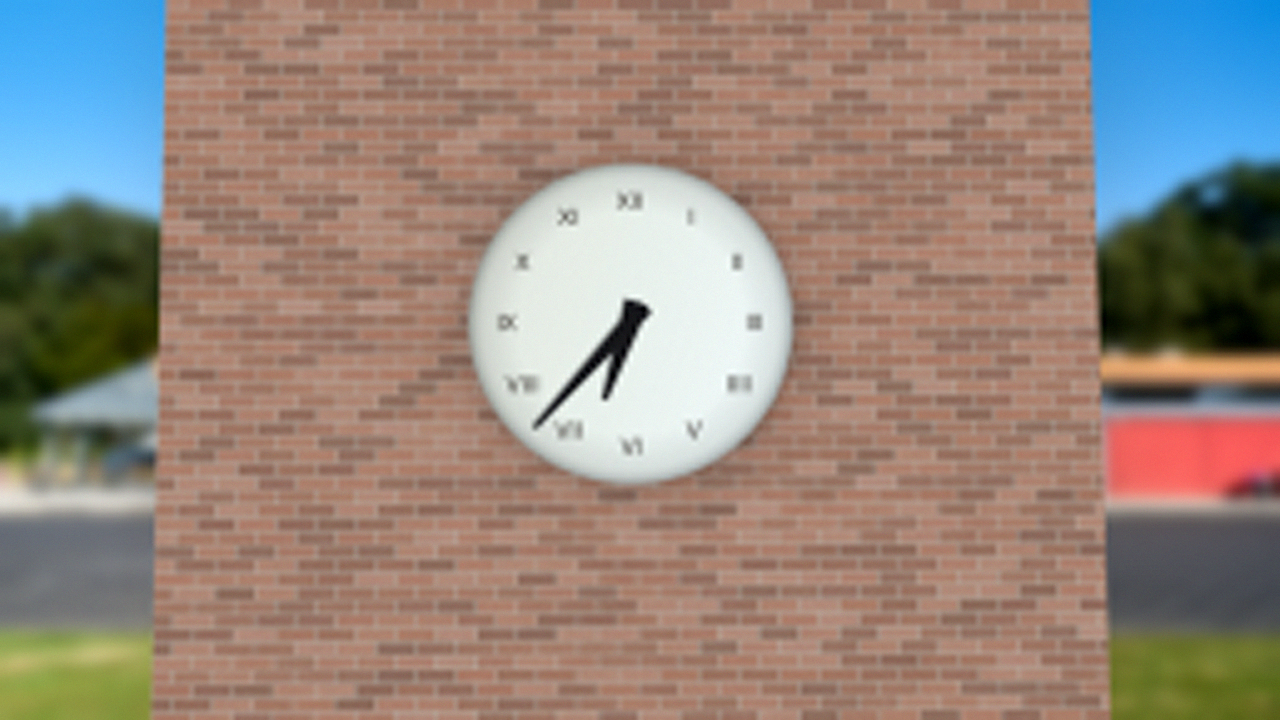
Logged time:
6h37
